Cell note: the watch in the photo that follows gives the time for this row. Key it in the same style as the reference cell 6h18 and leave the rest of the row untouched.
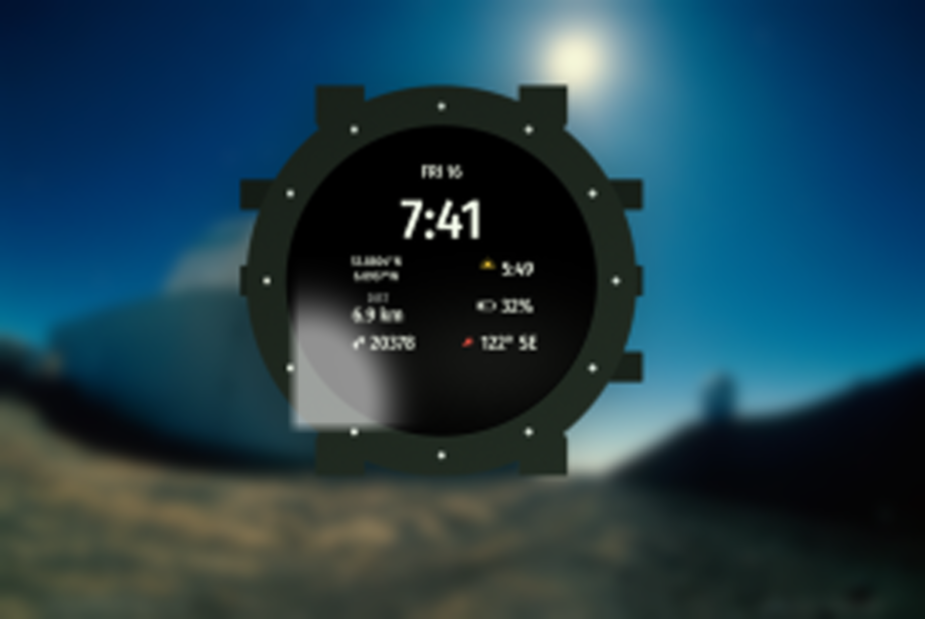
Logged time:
7h41
